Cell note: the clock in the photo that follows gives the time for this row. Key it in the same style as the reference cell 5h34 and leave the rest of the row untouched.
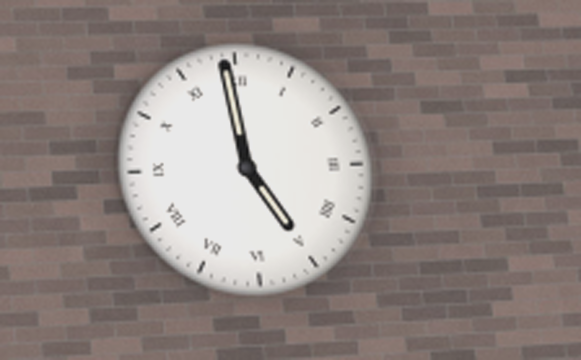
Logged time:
4h59
